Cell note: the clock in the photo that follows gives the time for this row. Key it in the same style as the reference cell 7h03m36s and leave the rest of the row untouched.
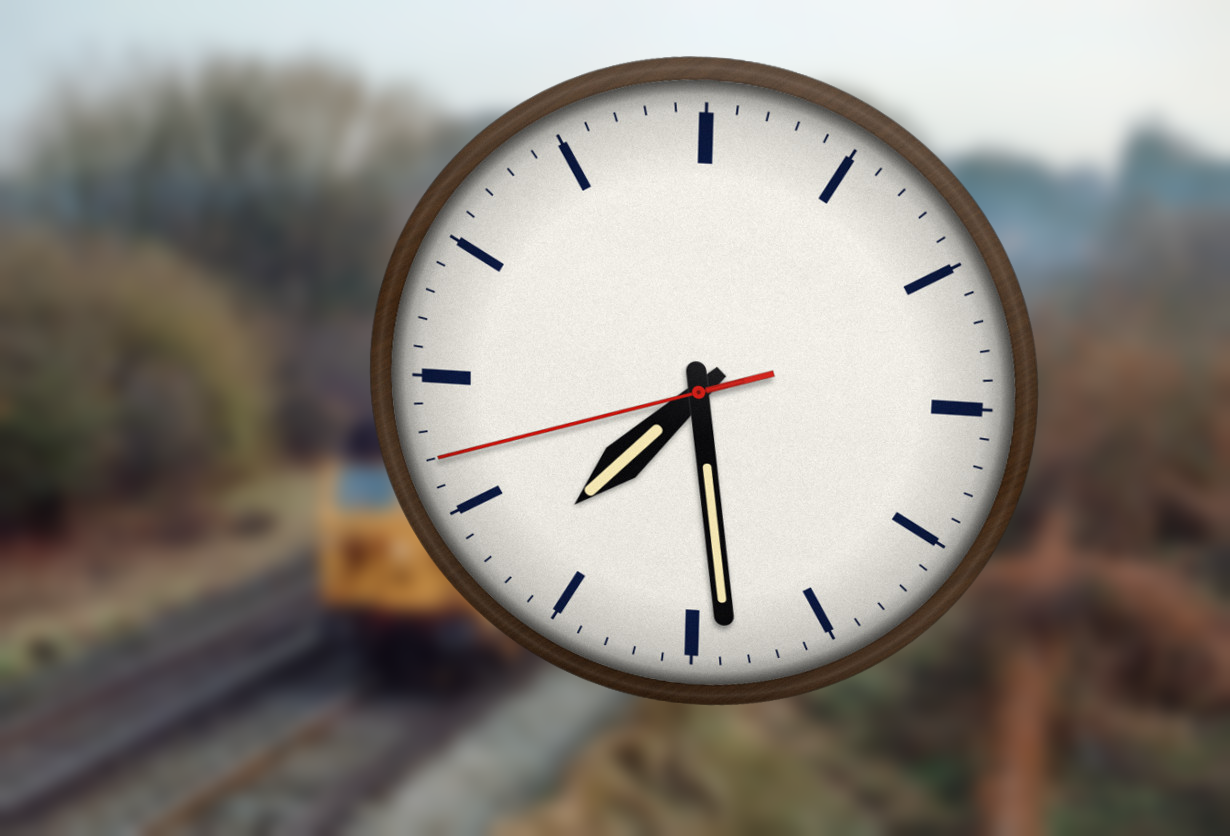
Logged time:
7h28m42s
